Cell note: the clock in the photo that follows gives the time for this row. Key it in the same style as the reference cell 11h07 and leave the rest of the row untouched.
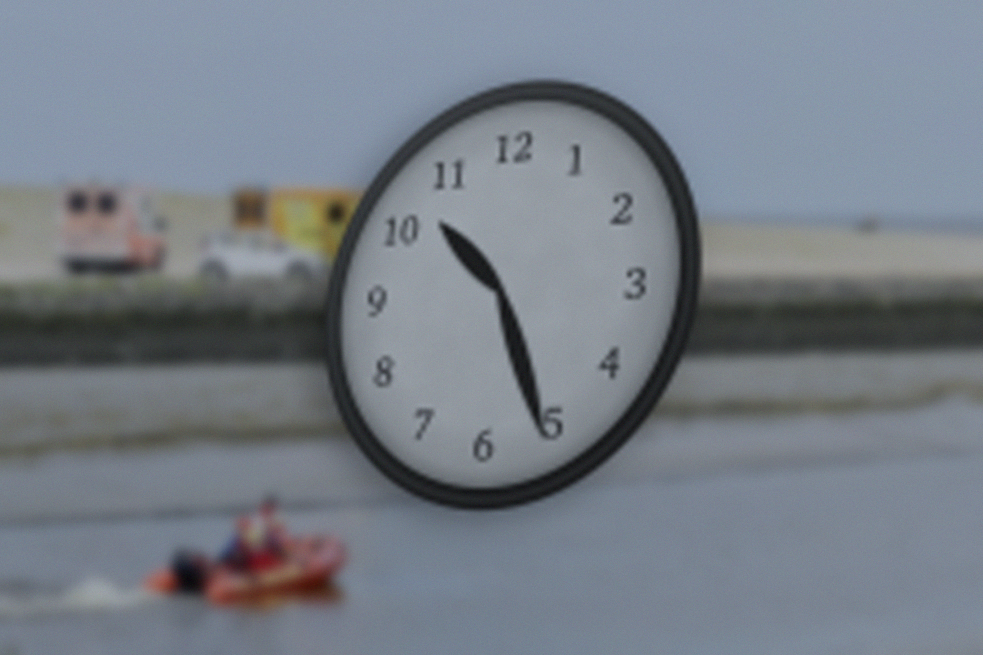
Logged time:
10h26
